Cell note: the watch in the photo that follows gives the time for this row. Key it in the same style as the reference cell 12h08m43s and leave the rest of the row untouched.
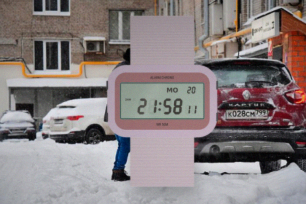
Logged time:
21h58m11s
